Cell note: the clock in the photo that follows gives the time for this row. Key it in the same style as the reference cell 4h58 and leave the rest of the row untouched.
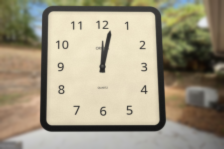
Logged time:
12h02
